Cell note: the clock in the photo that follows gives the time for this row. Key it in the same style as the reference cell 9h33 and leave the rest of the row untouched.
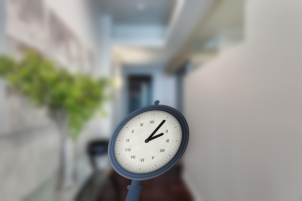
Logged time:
2h05
